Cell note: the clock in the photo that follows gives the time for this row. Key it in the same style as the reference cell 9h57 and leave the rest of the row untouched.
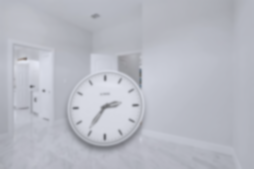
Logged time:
2h36
